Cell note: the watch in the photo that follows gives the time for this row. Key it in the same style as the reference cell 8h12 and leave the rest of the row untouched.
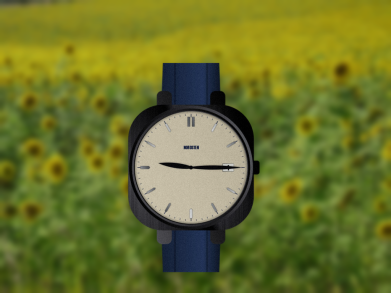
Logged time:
9h15
